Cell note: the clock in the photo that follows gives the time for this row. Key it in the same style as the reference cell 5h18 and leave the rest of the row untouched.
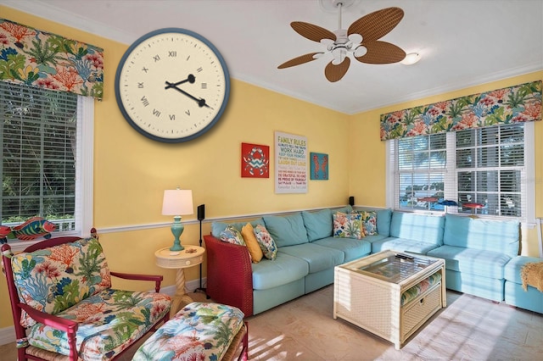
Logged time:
2h20
